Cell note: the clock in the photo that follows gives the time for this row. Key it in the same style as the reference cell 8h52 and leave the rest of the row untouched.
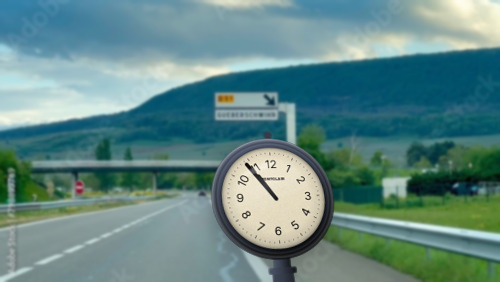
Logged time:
10h54
